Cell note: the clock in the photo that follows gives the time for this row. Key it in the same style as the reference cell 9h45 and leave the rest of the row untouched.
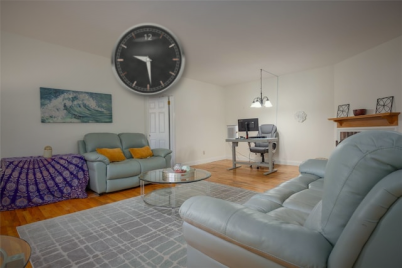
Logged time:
9h29
